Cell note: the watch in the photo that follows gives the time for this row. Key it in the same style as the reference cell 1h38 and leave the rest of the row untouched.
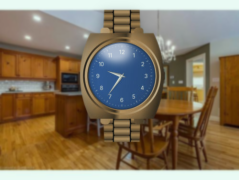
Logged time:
9h36
